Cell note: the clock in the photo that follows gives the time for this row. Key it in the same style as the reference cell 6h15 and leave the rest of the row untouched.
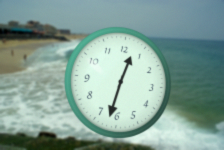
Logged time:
12h32
